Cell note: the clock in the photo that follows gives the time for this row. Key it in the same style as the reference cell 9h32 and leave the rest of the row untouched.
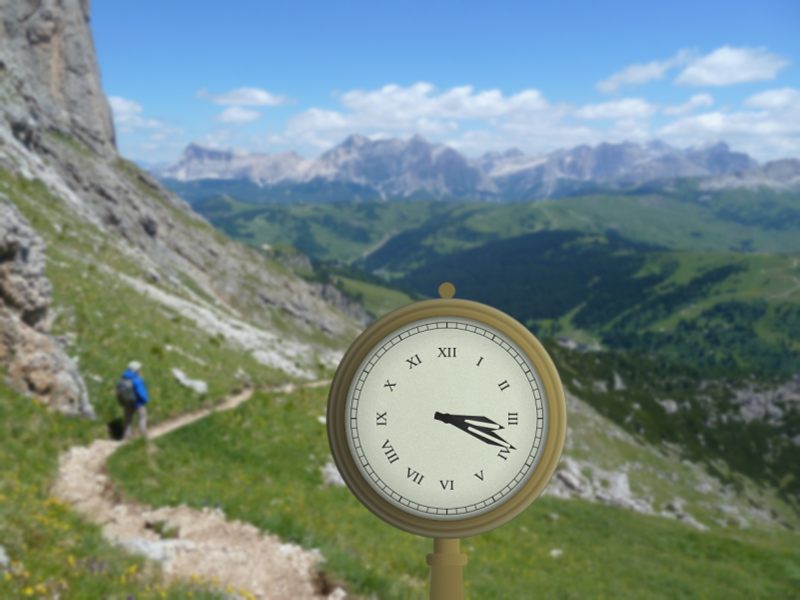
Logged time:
3h19
